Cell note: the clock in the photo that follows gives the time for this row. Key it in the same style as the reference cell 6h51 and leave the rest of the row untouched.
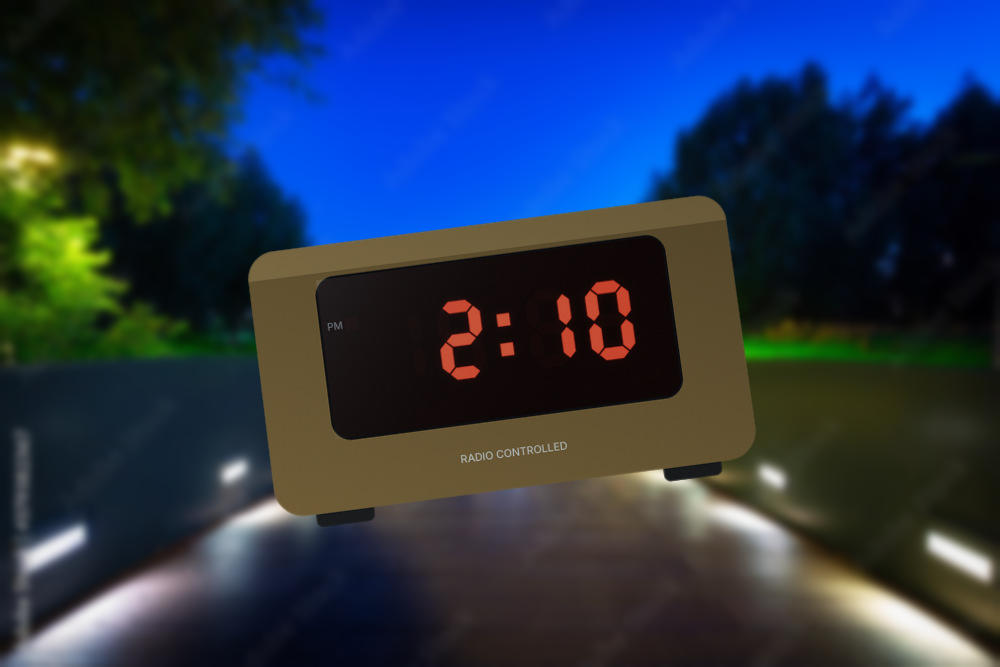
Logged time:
2h10
